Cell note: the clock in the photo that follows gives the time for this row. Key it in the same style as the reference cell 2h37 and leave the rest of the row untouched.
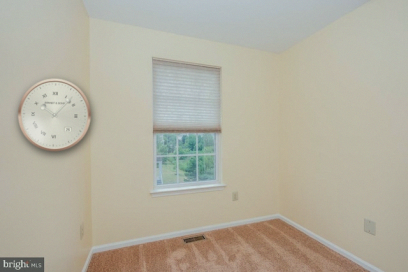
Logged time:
10h07
